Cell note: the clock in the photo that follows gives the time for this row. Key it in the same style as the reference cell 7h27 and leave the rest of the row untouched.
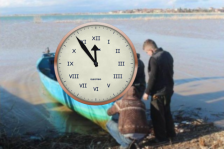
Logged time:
11h54
